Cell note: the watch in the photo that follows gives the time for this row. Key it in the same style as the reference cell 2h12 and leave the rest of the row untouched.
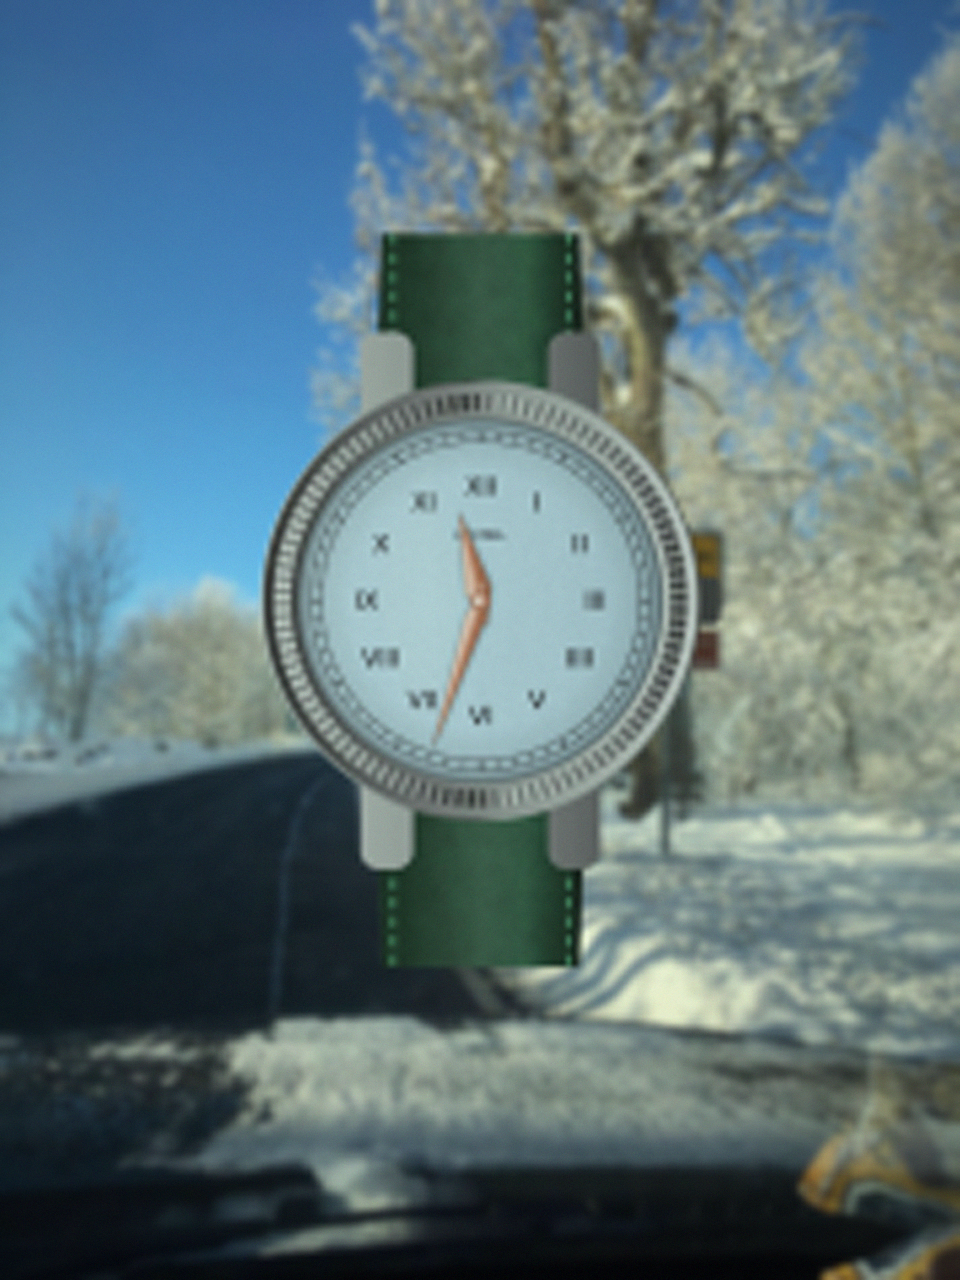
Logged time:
11h33
